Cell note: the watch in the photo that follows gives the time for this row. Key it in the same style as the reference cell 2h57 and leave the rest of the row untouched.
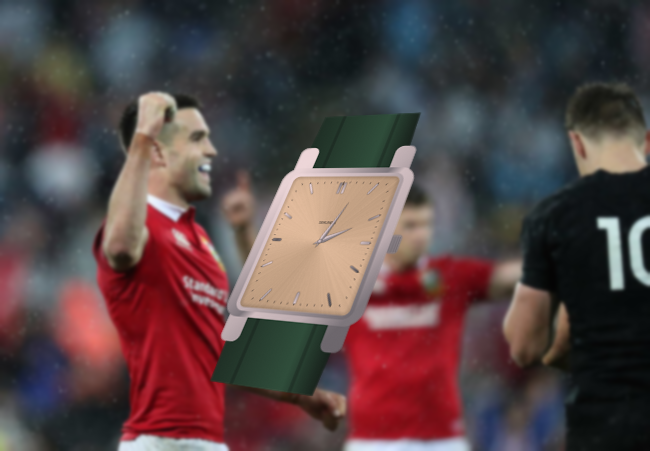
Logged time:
2h03
